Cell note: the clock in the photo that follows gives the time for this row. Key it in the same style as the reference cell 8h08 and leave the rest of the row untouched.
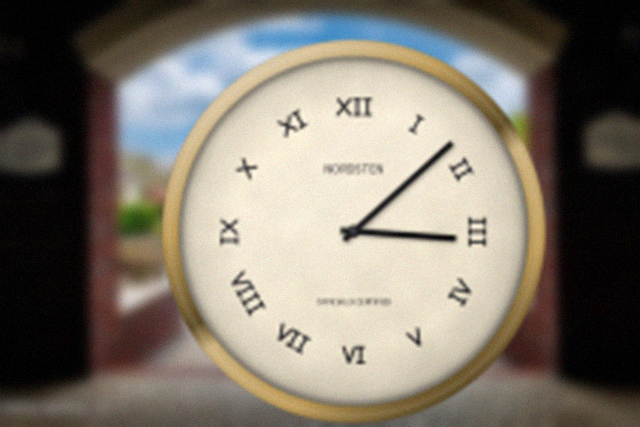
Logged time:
3h08
